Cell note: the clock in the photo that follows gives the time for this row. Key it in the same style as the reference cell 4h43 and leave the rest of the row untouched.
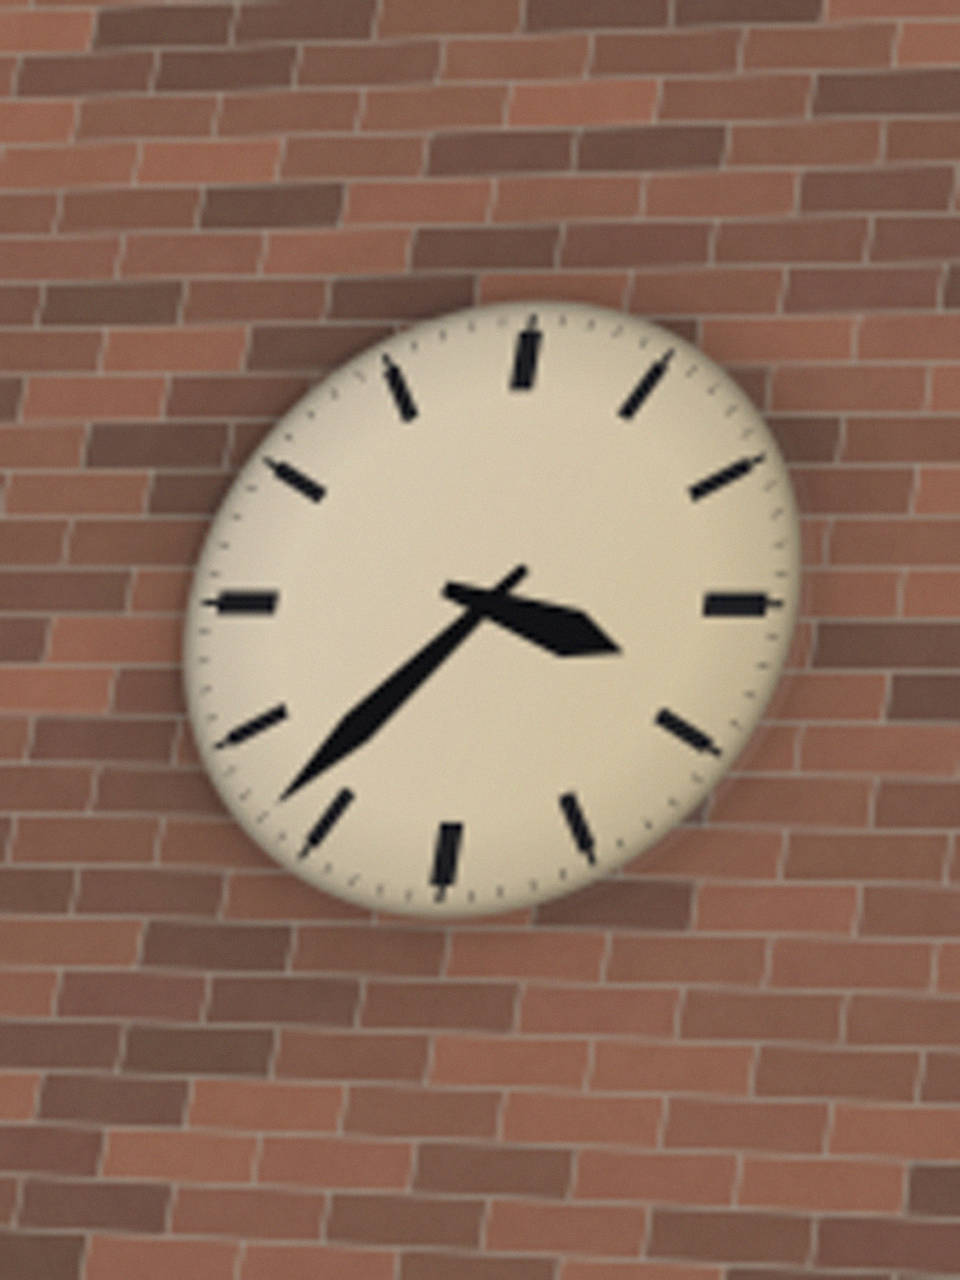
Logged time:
3h37
